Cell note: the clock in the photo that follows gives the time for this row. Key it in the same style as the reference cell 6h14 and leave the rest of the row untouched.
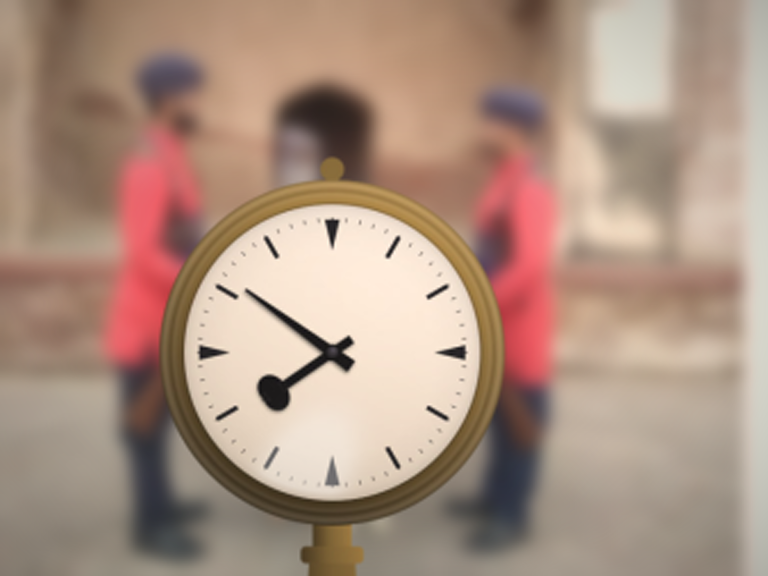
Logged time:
7h51
